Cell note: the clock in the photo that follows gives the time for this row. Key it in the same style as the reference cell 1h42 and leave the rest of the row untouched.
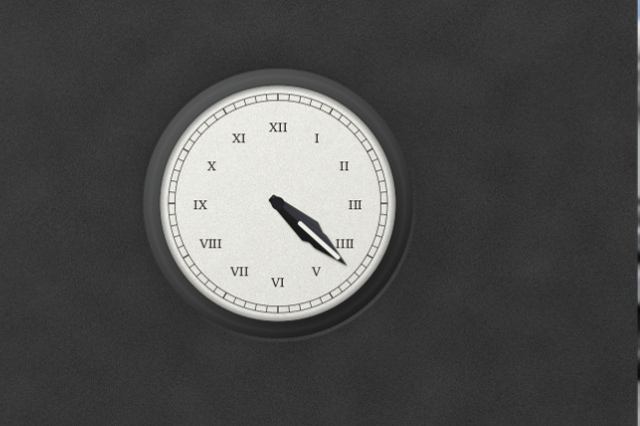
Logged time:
4h22
